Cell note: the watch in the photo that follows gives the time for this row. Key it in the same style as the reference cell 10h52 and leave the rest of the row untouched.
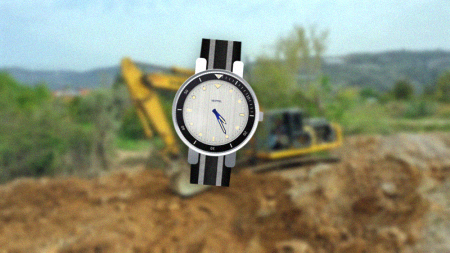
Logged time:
4h25
